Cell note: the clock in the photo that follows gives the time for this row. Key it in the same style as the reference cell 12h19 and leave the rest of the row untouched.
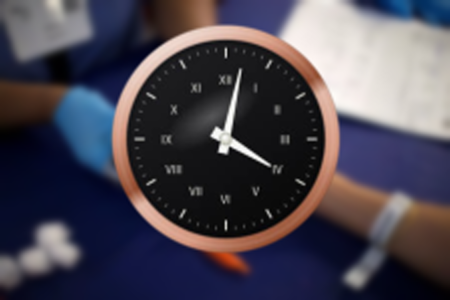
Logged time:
4h02
